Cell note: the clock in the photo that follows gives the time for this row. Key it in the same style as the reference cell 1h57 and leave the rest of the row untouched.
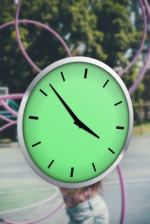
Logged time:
3h52
